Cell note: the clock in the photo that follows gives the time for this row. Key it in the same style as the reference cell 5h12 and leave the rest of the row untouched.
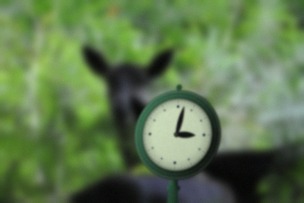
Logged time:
3h02
